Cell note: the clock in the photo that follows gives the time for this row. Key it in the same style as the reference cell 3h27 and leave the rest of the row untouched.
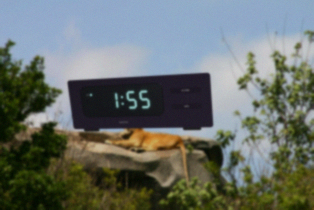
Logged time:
1h55
